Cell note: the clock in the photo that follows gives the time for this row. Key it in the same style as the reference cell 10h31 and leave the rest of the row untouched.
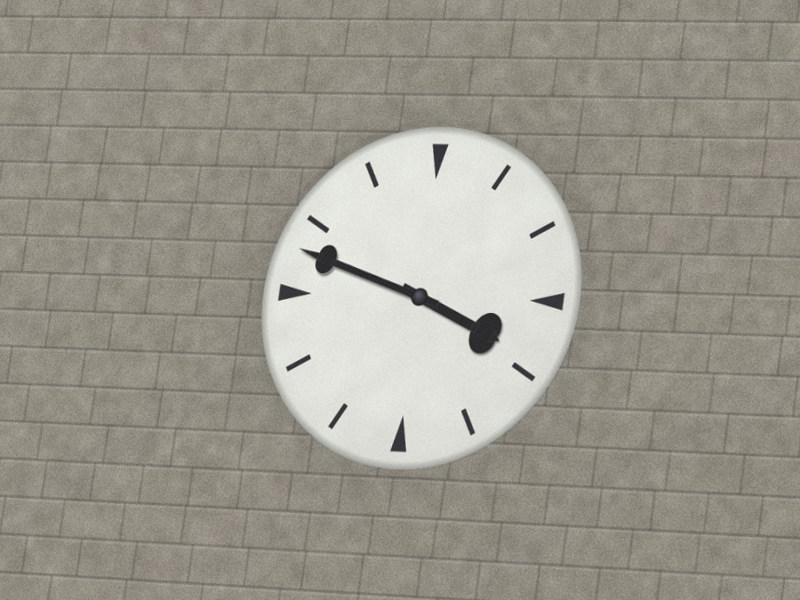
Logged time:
3h48
